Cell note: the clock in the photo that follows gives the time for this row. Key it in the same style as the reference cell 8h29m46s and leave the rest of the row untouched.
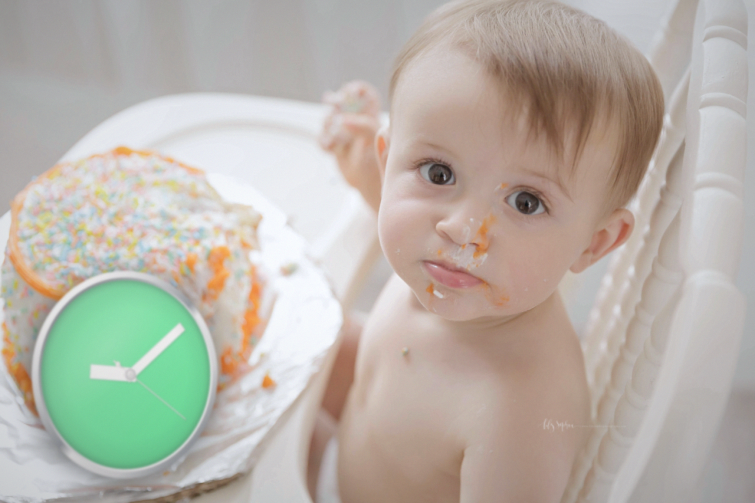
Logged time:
9h08m21s
